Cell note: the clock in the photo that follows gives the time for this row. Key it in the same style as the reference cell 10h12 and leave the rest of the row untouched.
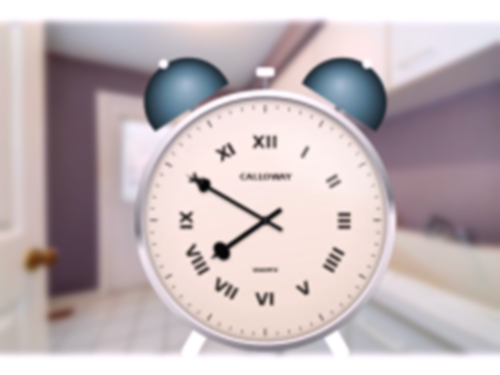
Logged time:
7h50
